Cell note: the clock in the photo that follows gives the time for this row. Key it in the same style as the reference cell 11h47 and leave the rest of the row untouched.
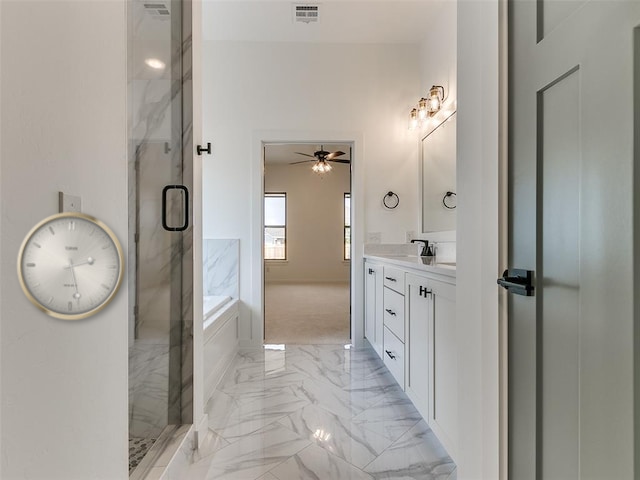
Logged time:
2h28
